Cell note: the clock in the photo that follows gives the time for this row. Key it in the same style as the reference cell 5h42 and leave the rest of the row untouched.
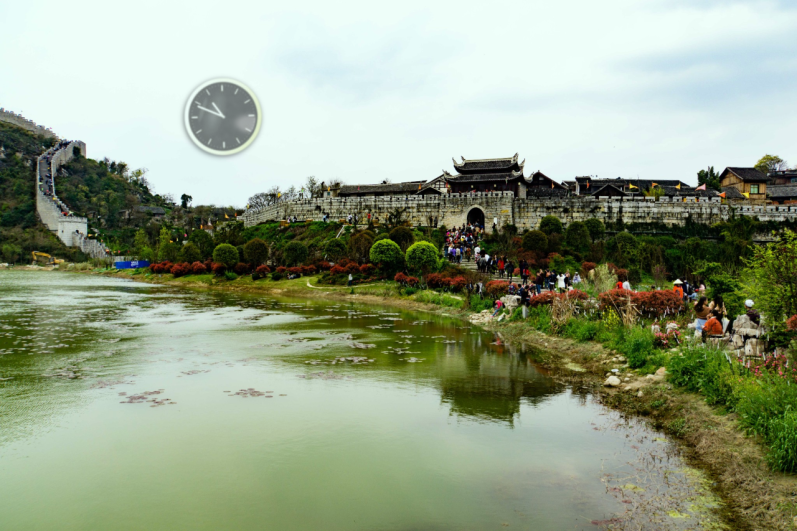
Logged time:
10h49
